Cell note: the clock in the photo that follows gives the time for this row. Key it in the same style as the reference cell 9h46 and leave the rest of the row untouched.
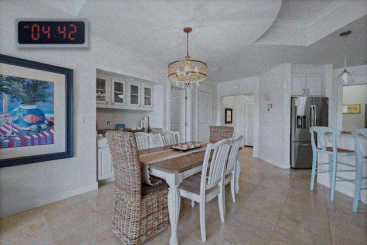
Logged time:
4h42
